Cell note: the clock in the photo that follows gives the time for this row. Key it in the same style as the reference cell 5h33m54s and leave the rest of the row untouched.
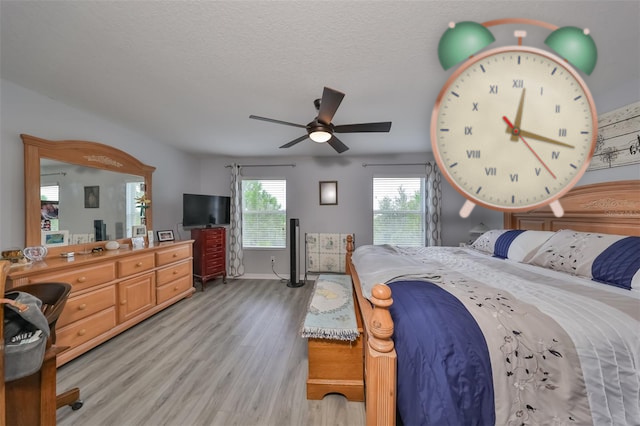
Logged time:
12h17m23s
